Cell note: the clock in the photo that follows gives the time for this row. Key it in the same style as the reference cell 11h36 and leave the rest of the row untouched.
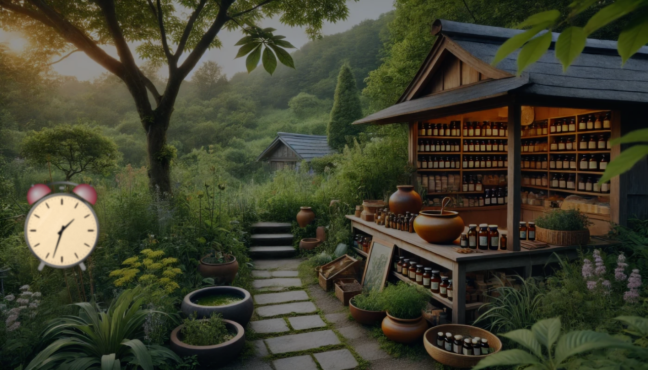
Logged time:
1h33
